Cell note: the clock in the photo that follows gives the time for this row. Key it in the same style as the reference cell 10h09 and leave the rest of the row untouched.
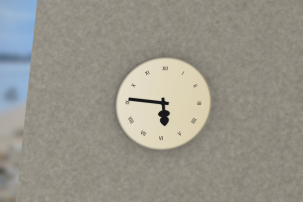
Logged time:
5h46
